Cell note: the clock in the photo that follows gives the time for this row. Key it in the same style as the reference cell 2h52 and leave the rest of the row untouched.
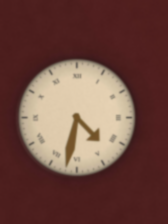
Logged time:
4h32
